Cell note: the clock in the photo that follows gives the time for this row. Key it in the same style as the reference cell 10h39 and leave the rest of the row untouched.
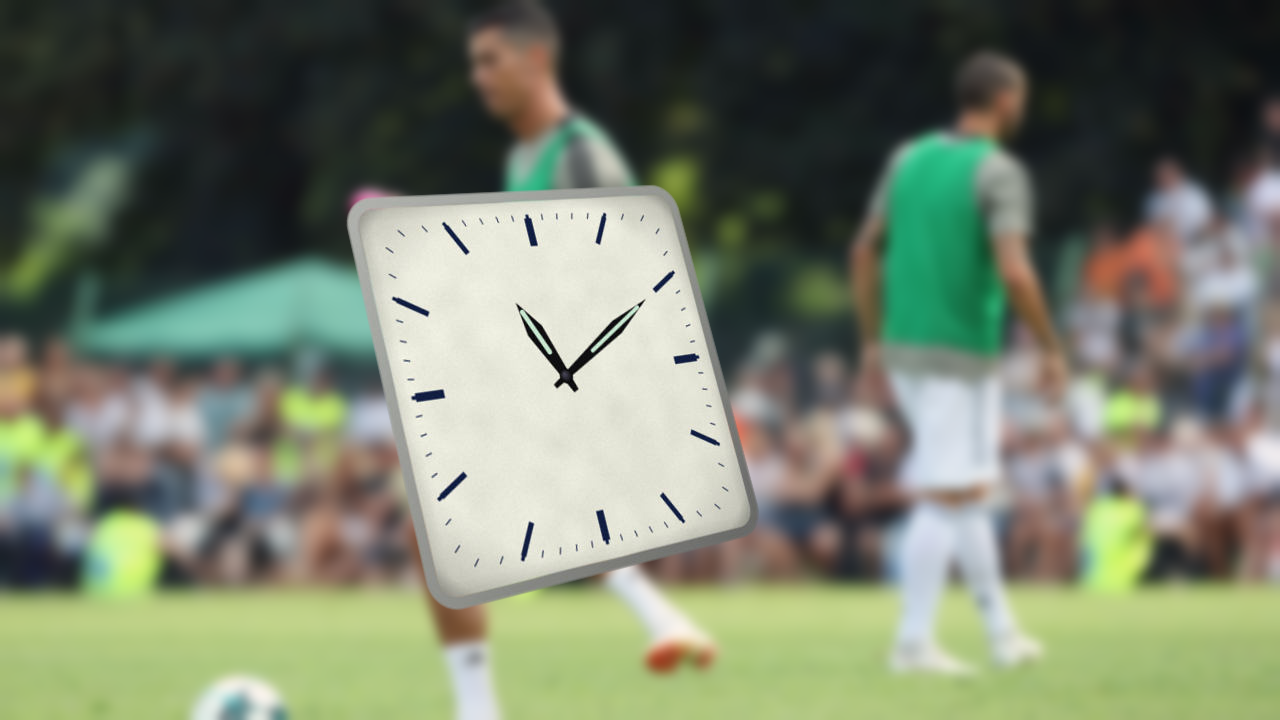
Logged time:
11h10
